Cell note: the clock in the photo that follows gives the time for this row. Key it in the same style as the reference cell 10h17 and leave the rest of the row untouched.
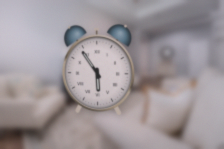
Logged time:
5h54
